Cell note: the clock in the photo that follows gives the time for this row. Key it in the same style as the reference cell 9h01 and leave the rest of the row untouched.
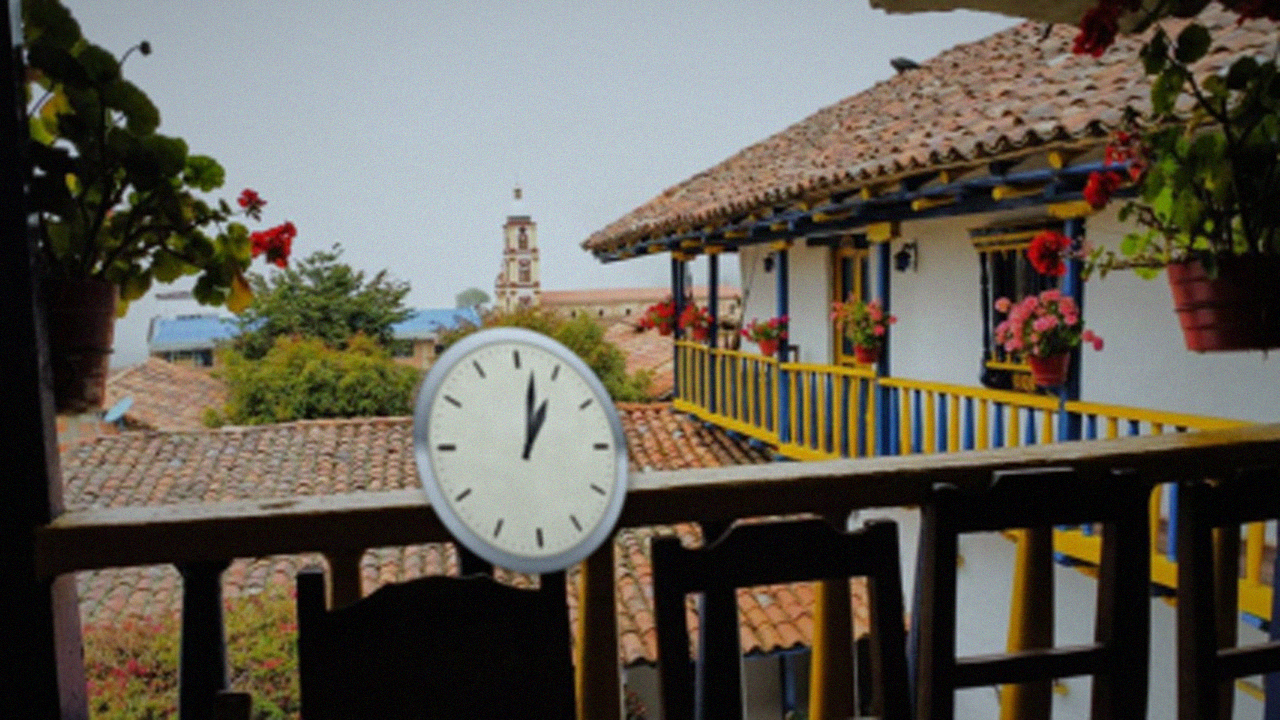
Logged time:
1h02
